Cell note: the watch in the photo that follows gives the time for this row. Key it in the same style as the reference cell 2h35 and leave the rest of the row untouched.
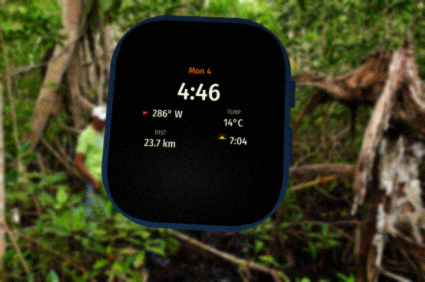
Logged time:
4h46
